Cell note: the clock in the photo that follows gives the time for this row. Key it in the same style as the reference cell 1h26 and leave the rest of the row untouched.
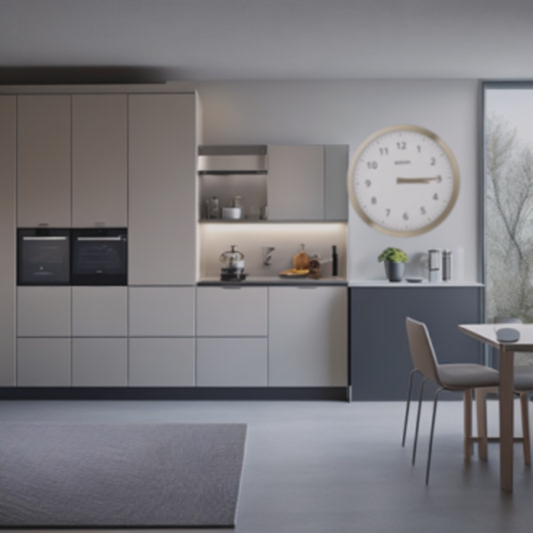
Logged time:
3h15
